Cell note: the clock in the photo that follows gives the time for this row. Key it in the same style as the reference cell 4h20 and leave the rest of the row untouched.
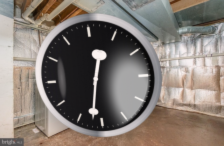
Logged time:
12h32
